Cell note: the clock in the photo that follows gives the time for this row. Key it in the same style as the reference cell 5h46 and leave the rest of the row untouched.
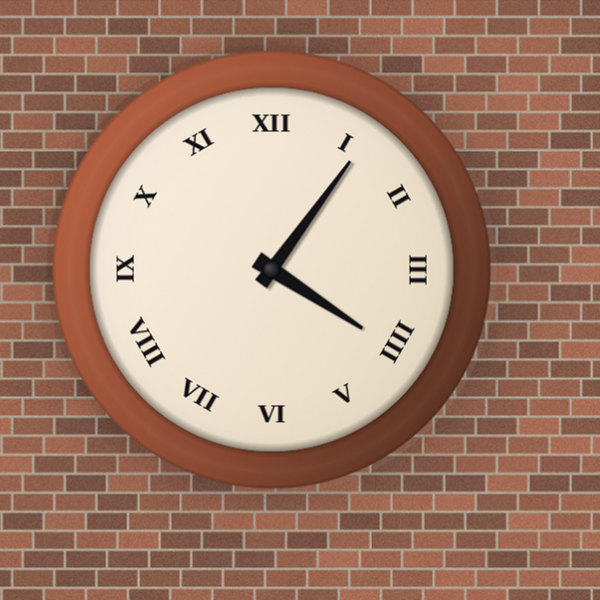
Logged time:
4h06
